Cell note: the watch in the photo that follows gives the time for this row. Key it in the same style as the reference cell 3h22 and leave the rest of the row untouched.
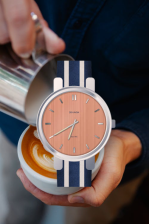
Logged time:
6h40
